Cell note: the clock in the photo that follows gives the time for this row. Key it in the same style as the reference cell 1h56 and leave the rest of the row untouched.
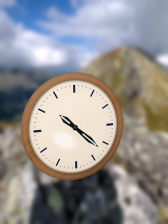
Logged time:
10h22
